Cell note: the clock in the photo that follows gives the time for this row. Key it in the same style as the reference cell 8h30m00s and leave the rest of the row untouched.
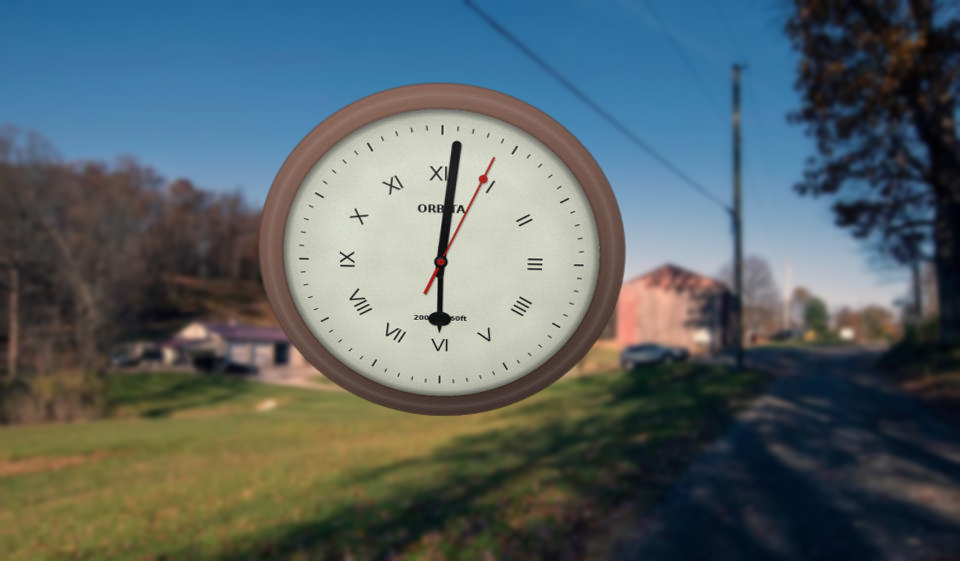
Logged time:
6h01m04s
